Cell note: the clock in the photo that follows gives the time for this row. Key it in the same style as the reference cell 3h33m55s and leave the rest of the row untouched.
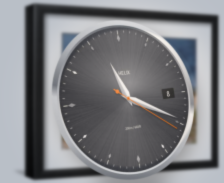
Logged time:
11h19m21s
